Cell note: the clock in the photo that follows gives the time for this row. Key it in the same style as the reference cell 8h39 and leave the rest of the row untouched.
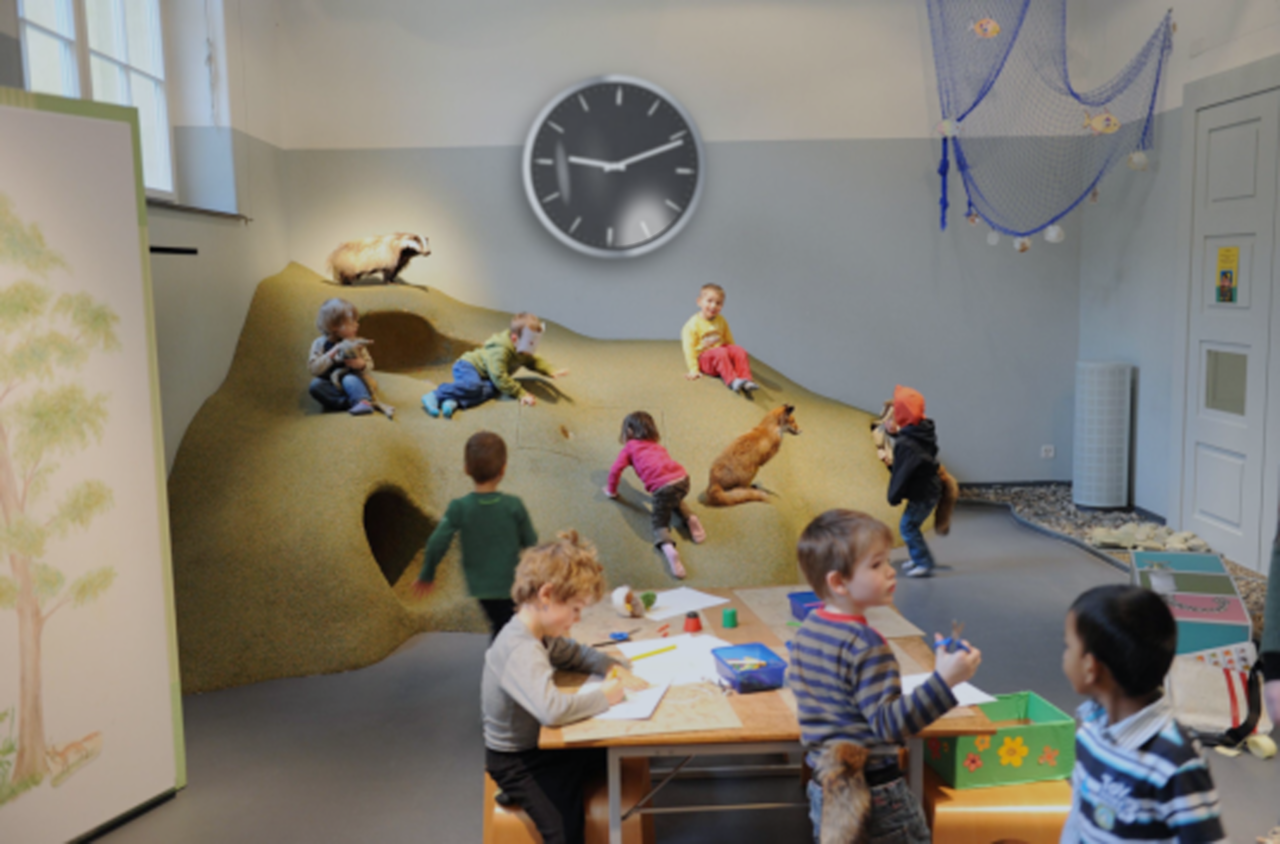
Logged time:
9h11
